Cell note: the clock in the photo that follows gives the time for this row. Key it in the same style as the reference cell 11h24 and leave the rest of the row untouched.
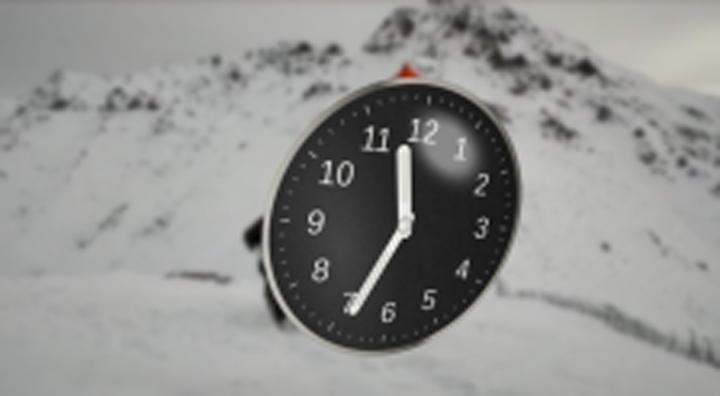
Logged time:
11h34
